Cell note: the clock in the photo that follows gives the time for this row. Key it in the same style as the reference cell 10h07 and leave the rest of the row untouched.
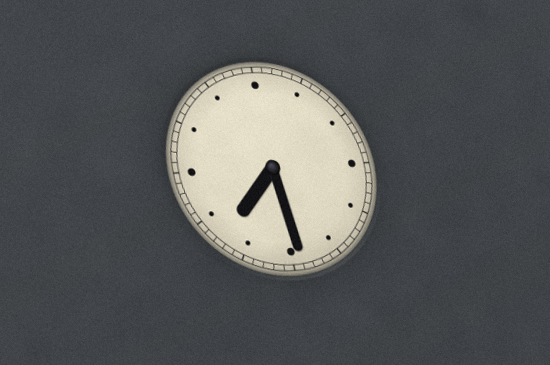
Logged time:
7h29
